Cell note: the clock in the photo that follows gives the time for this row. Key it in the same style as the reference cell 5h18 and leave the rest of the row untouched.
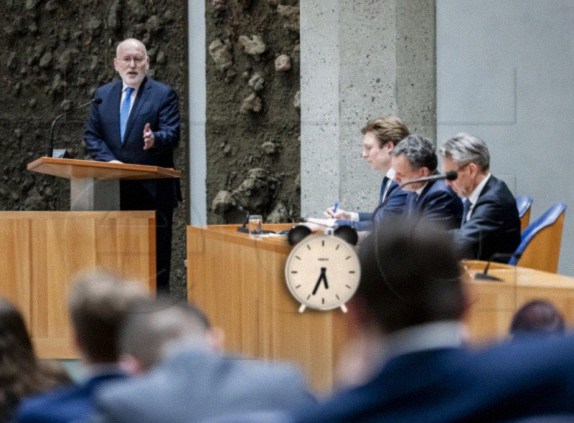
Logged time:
5h34
